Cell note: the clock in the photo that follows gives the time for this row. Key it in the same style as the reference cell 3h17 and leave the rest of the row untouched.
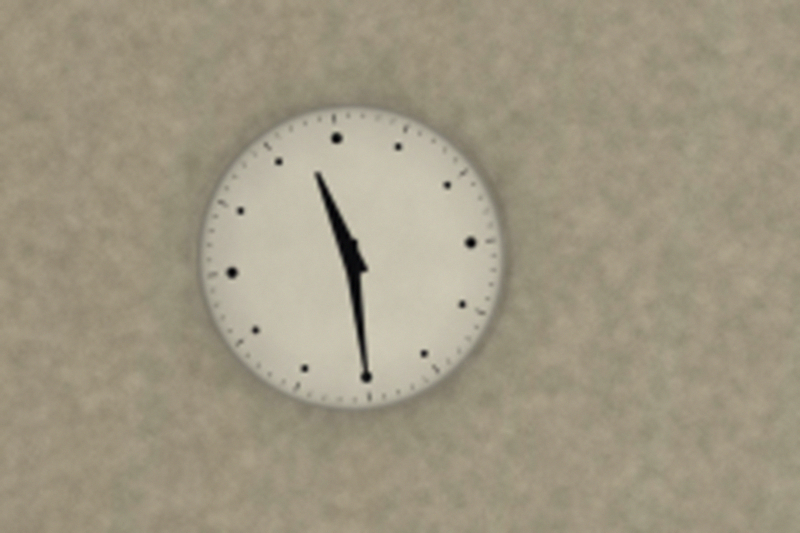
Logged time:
11h30
